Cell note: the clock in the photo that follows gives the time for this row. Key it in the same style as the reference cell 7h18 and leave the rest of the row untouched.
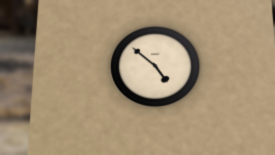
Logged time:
4h52
